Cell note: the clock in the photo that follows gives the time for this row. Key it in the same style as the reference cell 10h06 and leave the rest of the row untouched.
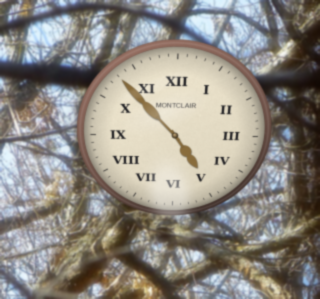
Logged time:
4h53
